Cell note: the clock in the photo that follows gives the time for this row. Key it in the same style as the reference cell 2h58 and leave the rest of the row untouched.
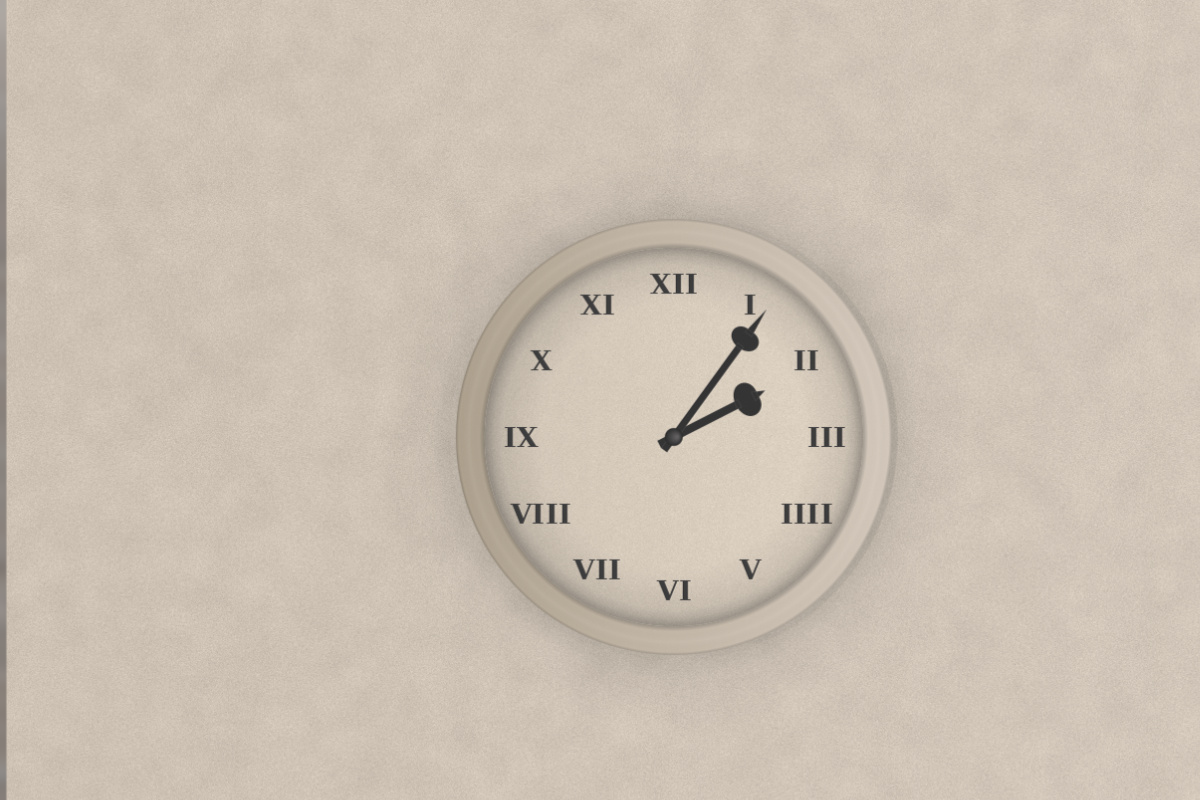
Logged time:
2h06
